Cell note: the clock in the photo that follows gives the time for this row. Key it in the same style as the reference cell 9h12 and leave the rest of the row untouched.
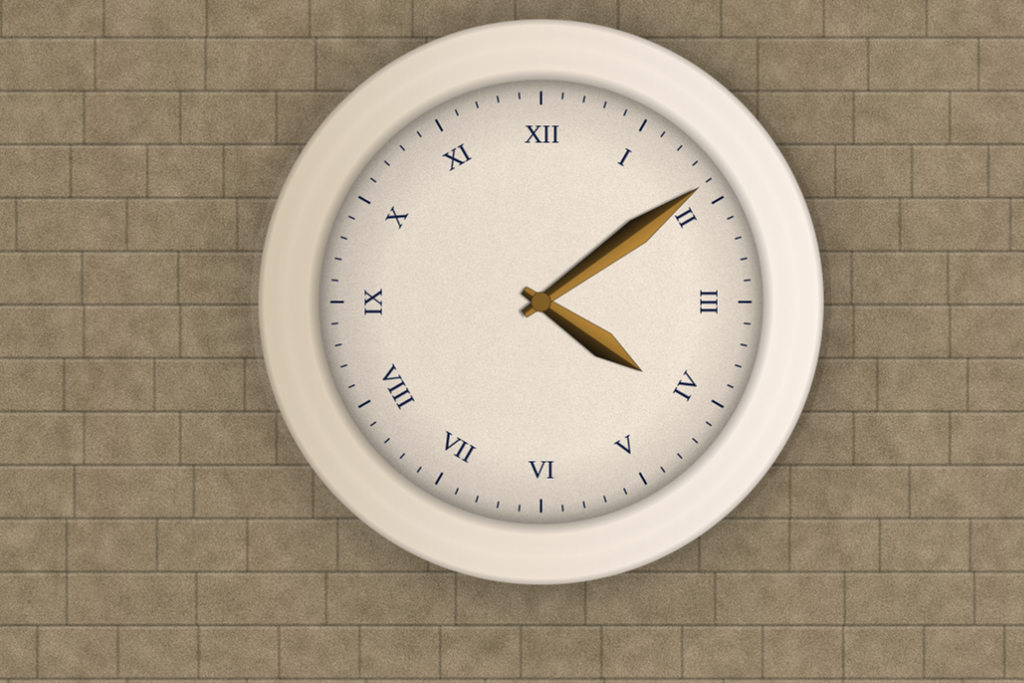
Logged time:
4h09
